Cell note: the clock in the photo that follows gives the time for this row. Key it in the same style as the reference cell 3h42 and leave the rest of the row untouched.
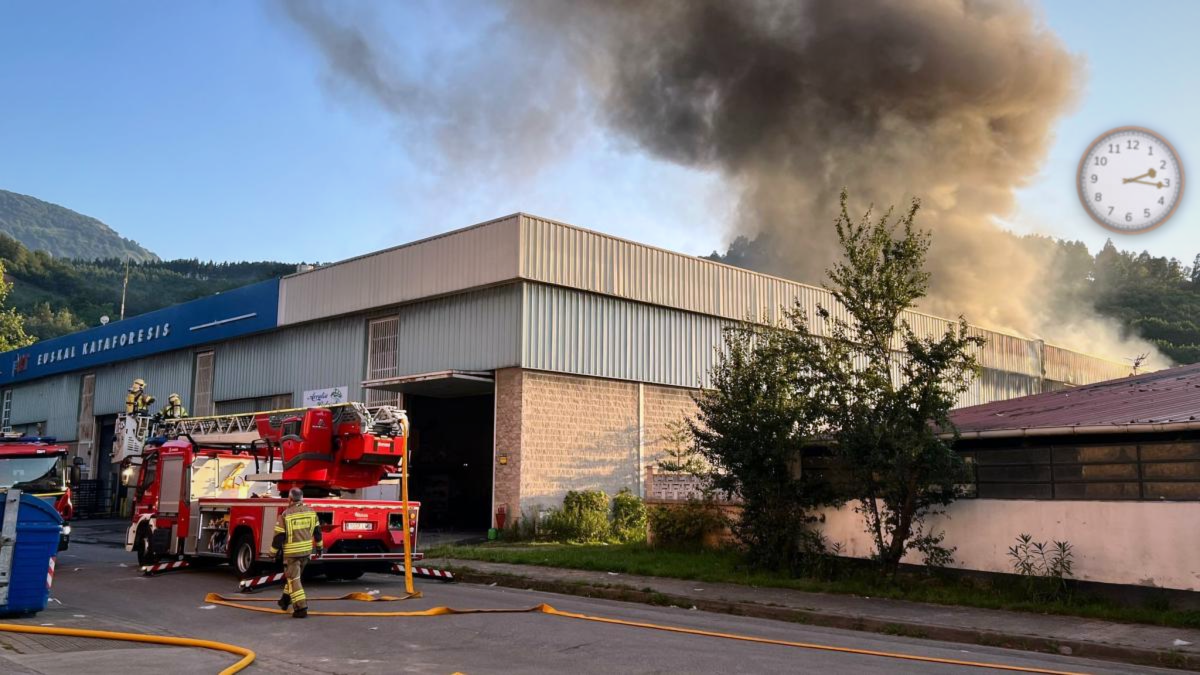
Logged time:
2h16
